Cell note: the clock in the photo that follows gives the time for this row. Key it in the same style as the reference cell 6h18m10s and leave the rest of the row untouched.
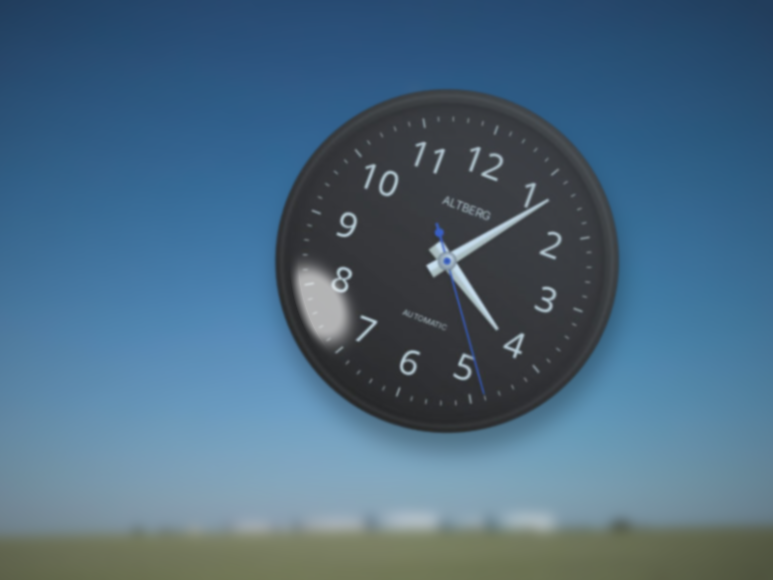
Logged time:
4h06m24s
